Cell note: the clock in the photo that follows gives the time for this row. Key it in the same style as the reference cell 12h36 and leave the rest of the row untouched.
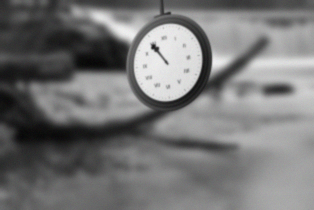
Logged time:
10h54
